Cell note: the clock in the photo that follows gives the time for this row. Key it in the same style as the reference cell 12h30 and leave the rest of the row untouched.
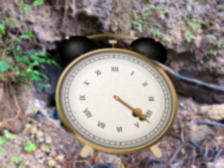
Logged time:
4h22
